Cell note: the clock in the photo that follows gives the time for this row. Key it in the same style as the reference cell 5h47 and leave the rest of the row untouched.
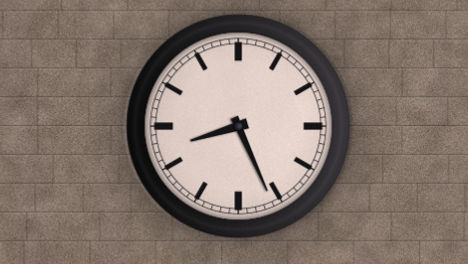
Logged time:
8h26
